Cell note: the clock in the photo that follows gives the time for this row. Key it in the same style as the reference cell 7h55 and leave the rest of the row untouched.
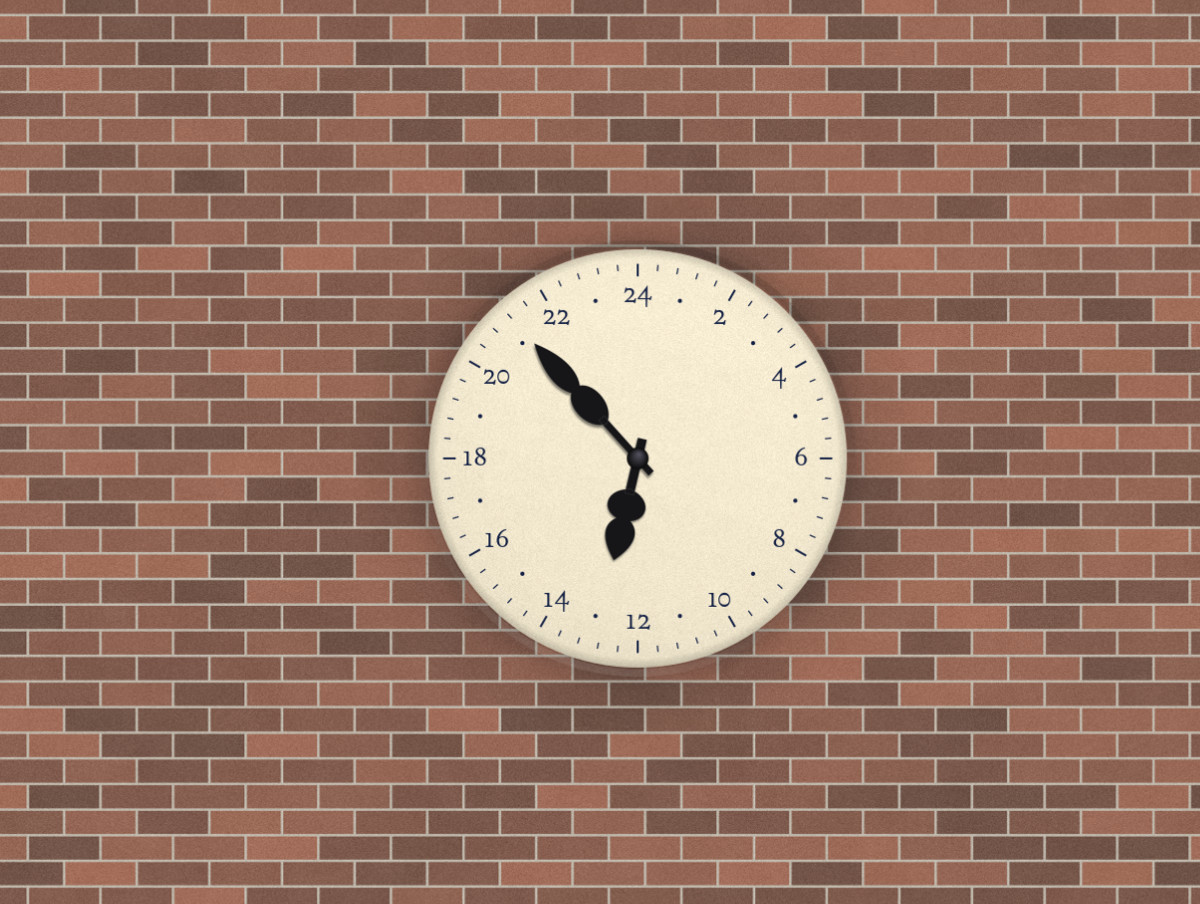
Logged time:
12h53
